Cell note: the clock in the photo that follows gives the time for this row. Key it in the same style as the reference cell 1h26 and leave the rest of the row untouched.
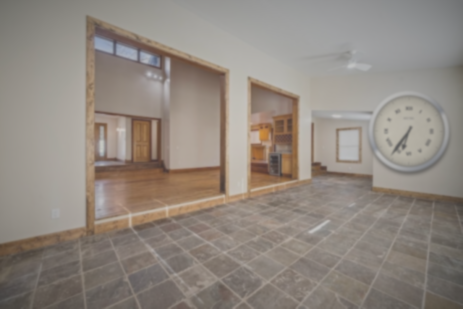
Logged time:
6h36
